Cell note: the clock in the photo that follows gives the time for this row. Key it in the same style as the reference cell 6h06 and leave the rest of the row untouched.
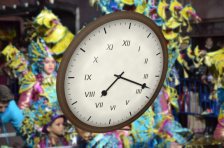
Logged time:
7h18
